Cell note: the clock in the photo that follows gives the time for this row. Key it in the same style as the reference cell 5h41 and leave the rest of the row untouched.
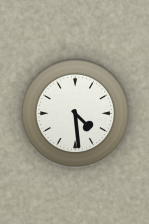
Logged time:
4h29
